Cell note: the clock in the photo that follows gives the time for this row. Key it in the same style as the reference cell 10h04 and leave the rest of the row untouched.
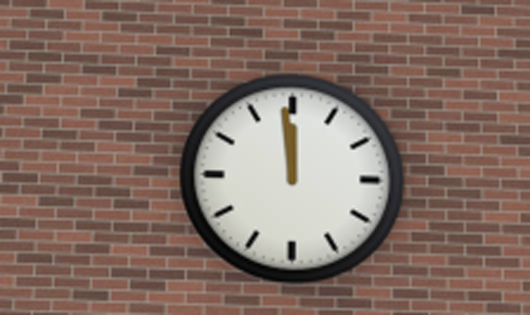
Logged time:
11h59
